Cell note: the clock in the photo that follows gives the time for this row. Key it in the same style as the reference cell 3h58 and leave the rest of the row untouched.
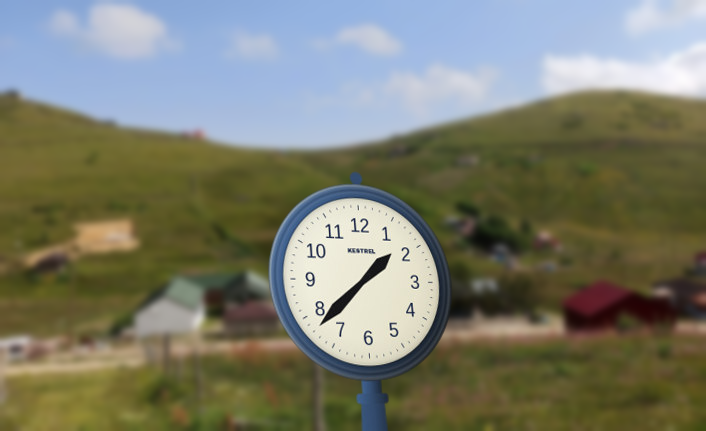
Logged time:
1h38
